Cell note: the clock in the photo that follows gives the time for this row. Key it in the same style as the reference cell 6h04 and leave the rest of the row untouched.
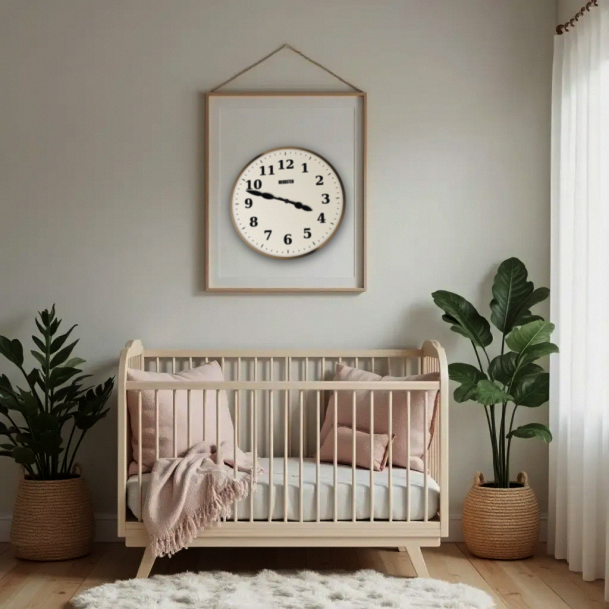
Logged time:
3h48
